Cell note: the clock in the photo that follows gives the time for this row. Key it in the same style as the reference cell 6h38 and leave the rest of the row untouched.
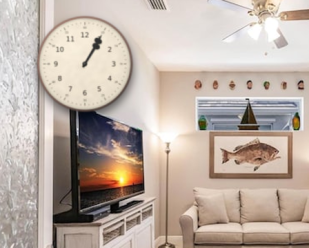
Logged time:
1h05
